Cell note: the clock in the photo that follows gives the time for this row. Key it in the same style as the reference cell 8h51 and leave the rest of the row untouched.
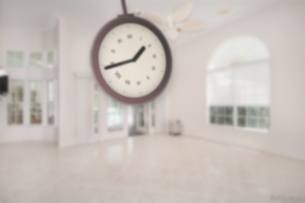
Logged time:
1h44
